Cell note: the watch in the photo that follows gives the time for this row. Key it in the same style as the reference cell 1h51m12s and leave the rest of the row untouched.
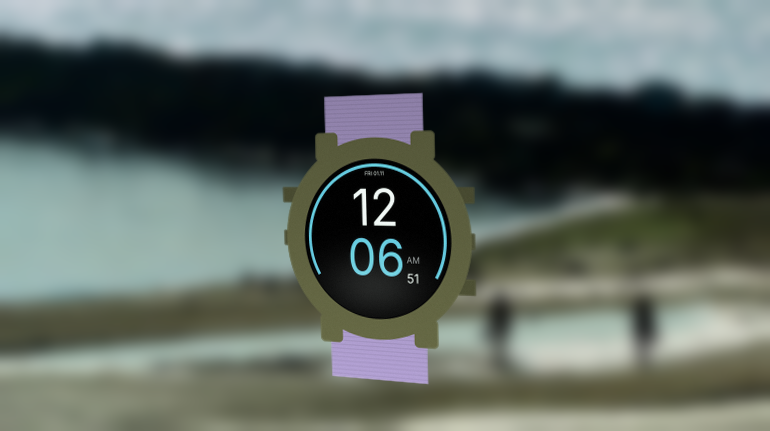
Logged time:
12h06m51s
